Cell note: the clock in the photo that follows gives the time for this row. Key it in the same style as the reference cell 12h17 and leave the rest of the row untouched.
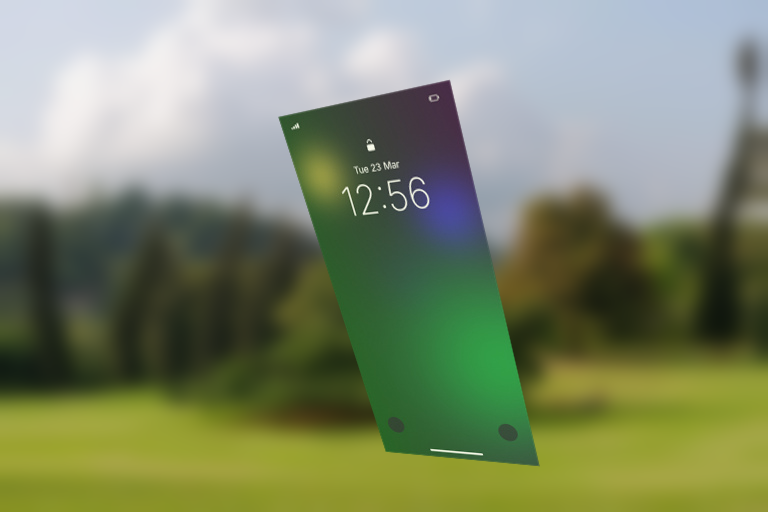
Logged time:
12h56
